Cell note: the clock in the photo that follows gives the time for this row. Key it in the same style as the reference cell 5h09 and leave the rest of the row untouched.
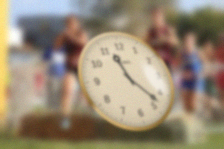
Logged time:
11h23
